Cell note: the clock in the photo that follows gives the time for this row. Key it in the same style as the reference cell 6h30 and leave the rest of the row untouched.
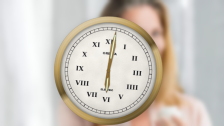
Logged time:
6h01
